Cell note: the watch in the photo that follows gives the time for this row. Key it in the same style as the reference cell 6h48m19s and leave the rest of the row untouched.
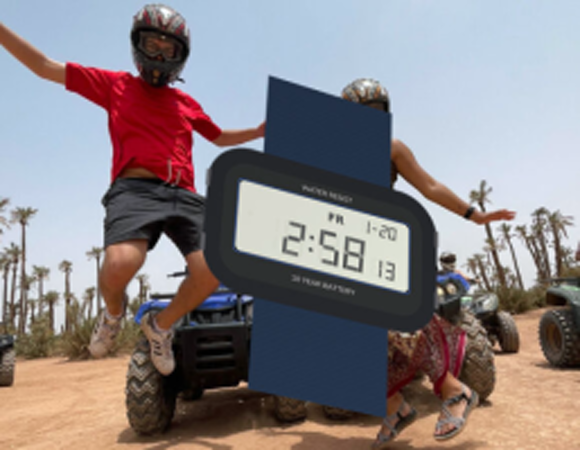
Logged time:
2h58m13s
